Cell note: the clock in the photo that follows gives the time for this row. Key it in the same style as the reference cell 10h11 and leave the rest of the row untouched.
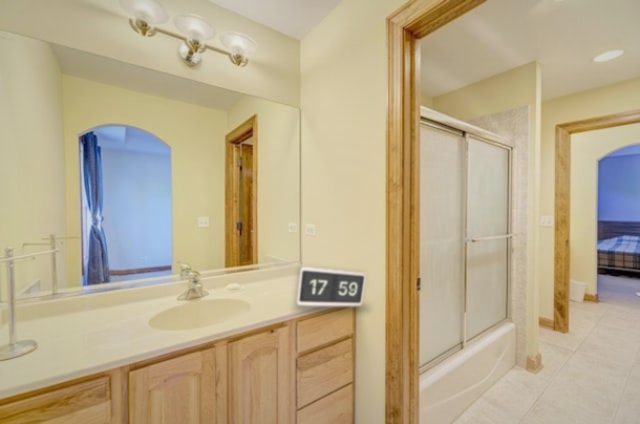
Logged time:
17h59
